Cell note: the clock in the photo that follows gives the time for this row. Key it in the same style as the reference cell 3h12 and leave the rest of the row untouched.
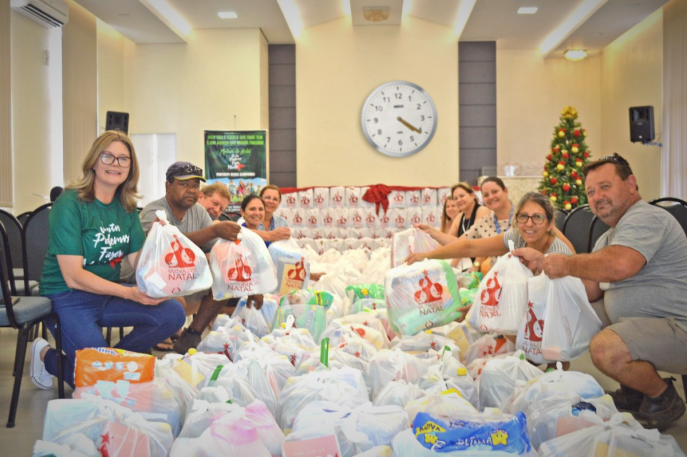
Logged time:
4h21
